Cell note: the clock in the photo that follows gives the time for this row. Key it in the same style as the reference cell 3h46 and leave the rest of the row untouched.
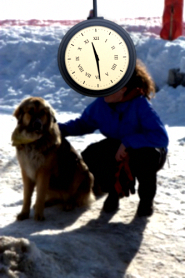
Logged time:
11h29
